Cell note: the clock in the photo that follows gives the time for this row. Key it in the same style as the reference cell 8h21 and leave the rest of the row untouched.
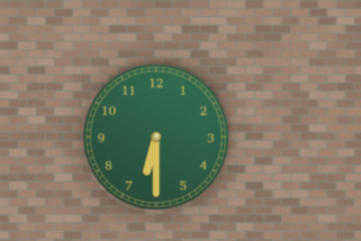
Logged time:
6h30
